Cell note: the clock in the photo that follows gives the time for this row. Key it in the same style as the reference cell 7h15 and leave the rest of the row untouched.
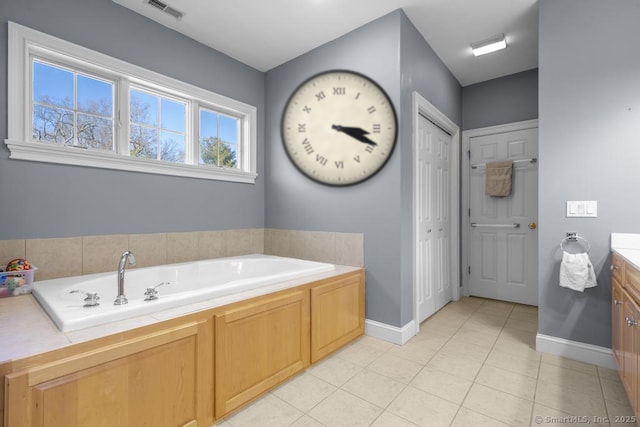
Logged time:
3h19
